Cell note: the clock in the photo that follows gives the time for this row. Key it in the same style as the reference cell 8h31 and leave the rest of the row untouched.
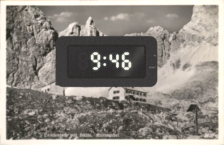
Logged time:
9h46
